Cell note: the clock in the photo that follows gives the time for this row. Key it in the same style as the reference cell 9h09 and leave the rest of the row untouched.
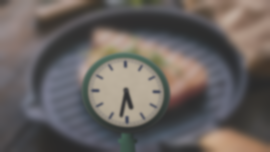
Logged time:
5h32
